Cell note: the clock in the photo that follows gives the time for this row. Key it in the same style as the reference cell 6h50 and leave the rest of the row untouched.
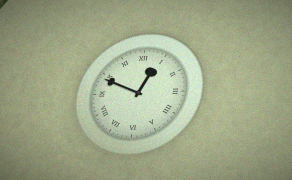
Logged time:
12h49
